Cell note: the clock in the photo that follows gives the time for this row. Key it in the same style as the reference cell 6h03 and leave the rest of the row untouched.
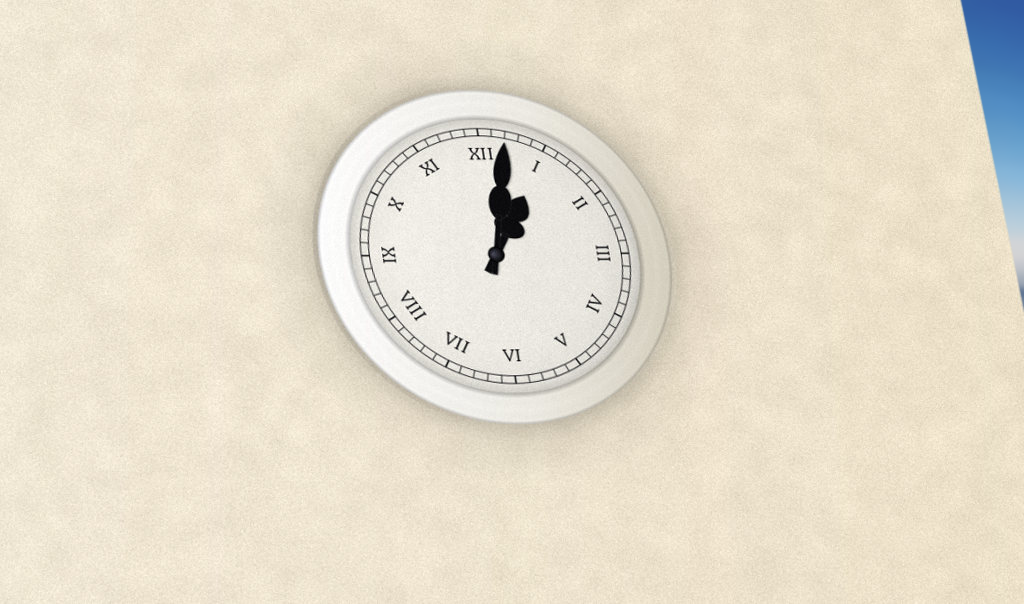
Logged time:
1h02
